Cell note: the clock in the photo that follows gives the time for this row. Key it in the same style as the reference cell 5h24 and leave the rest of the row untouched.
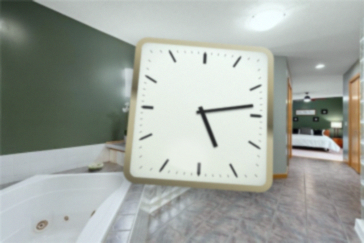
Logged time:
5h13
